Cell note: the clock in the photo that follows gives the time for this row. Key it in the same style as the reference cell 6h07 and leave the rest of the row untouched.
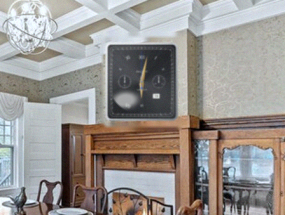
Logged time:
6h02
